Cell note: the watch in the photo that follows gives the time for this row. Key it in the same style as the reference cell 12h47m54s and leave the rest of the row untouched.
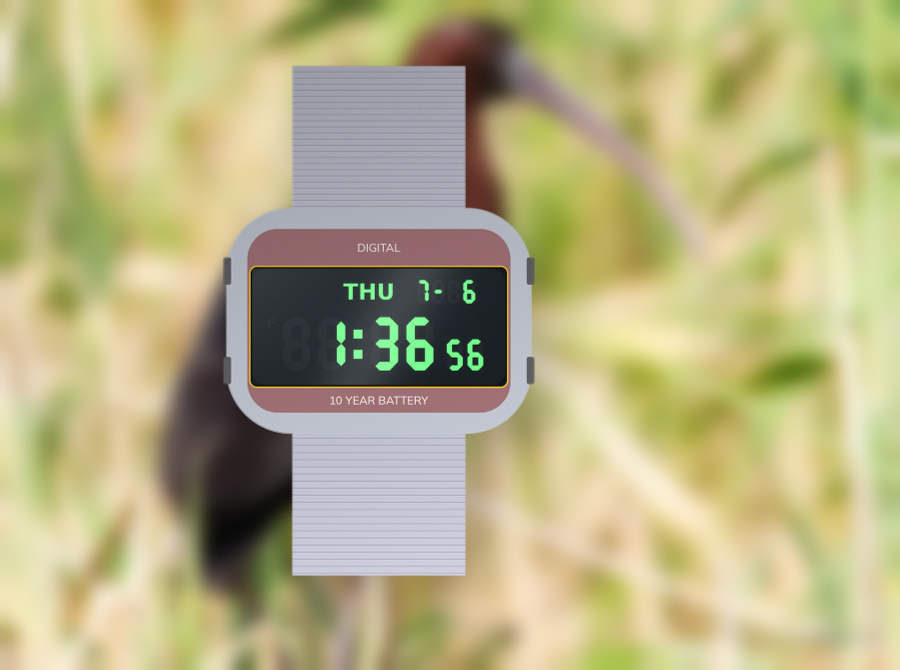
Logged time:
1h36m56s
